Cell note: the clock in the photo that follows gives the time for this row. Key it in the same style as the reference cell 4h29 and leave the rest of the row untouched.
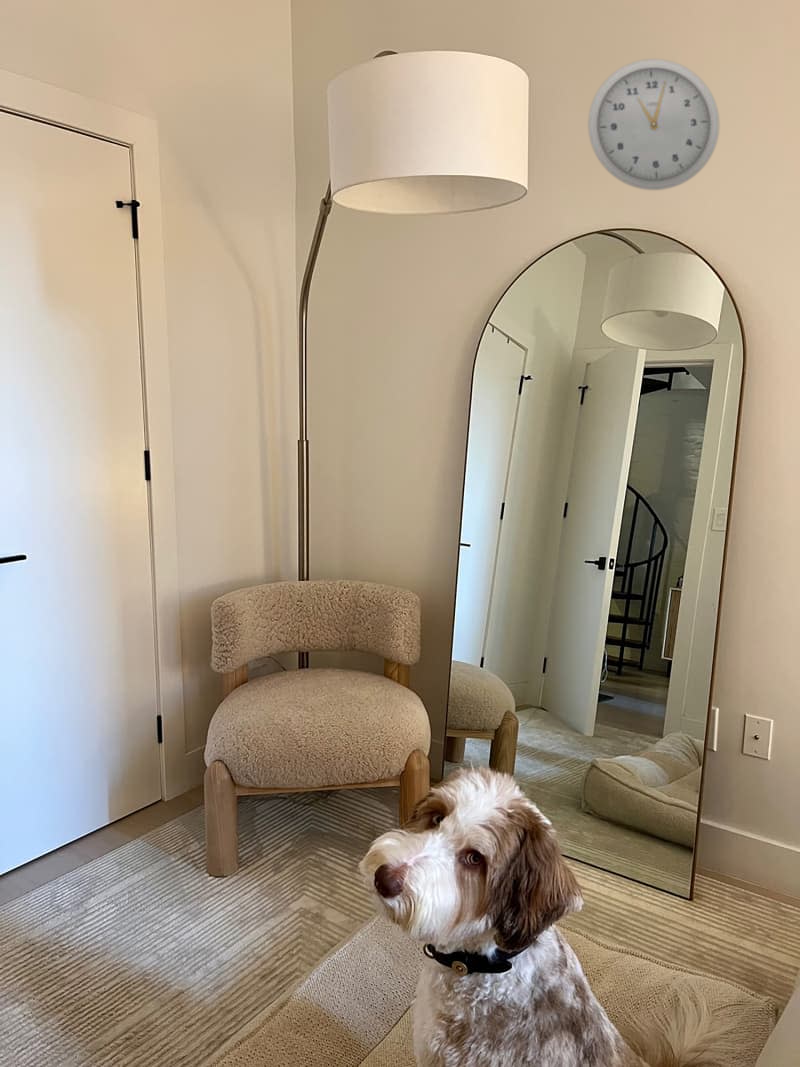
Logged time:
11h03
